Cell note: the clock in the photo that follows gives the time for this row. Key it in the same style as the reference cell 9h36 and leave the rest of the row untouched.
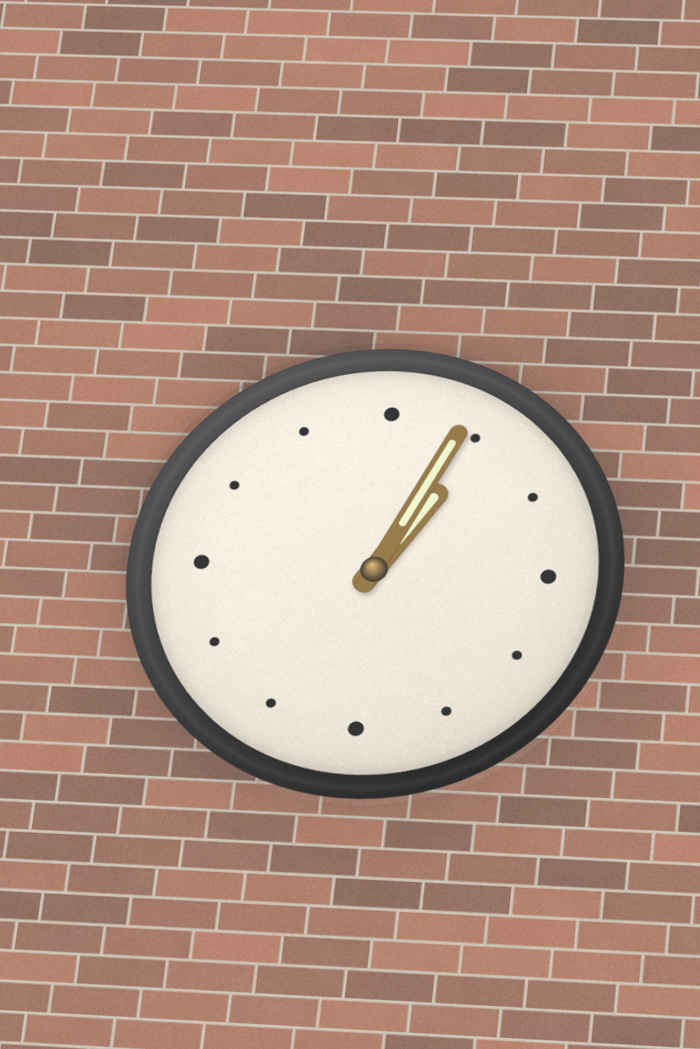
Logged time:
1h04
